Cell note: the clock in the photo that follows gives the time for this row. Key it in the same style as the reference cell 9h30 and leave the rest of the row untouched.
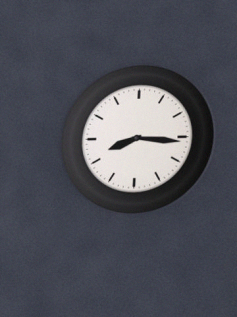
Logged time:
8h16
